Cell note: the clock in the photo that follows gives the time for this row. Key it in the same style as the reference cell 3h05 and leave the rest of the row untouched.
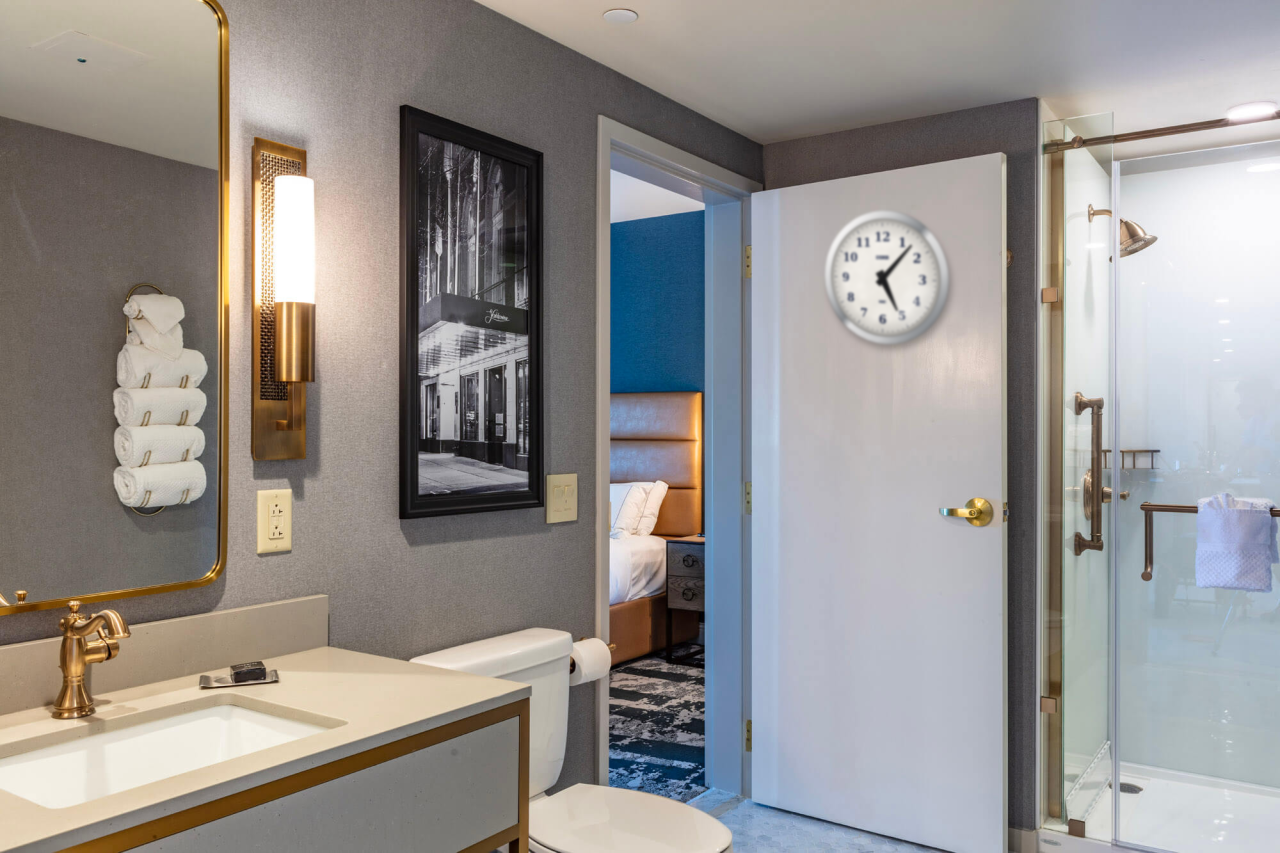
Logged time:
5h07
